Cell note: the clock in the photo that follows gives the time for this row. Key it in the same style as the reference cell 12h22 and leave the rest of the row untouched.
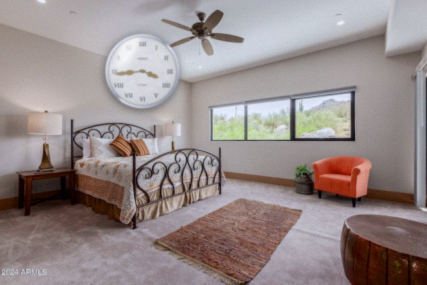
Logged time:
3h44
